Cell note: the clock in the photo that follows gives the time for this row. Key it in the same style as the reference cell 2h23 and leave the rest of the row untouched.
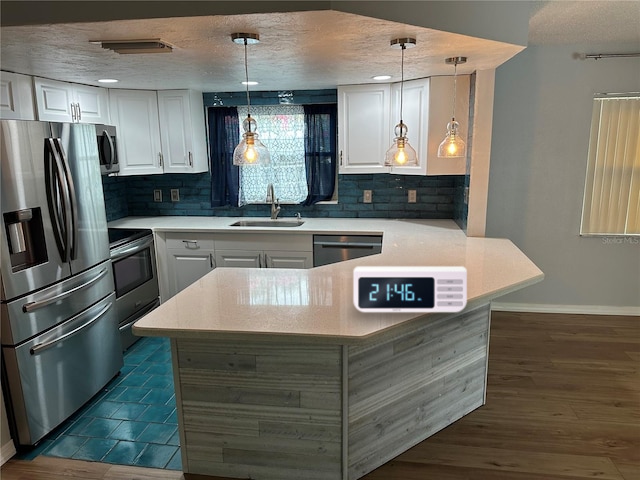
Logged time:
21h46
